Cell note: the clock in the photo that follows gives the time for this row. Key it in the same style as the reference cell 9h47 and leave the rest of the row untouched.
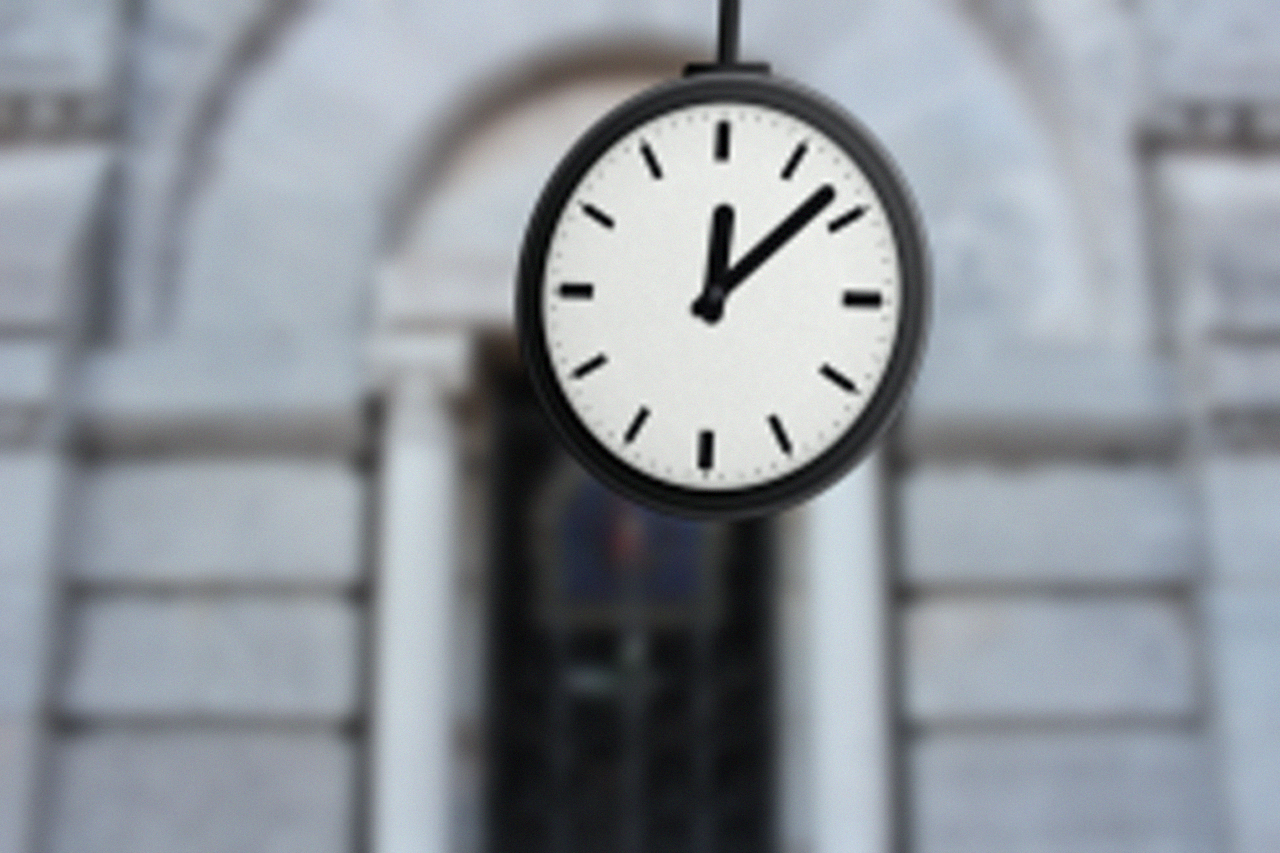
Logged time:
12h08
